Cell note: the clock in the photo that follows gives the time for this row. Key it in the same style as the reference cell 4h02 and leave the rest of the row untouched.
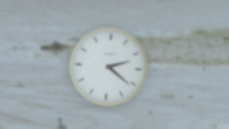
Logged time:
2h21
